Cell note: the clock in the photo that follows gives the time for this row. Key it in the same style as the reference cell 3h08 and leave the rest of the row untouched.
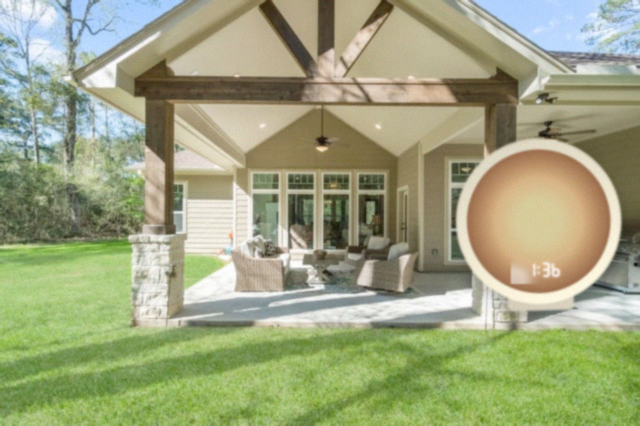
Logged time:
1h36
